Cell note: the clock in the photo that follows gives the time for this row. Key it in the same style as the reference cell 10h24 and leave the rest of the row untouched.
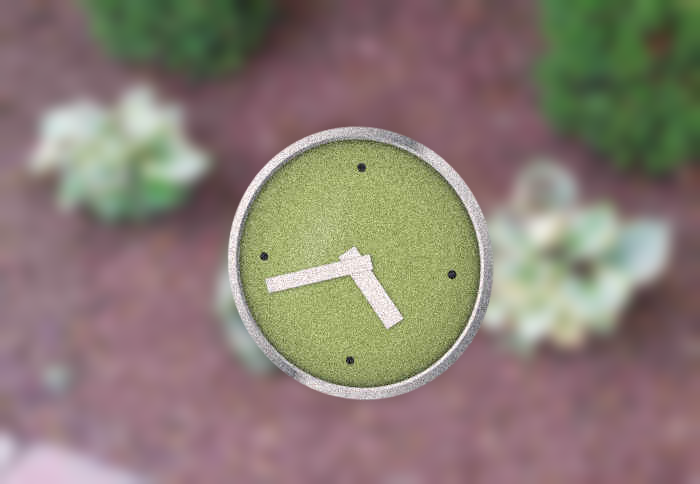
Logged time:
4h42
